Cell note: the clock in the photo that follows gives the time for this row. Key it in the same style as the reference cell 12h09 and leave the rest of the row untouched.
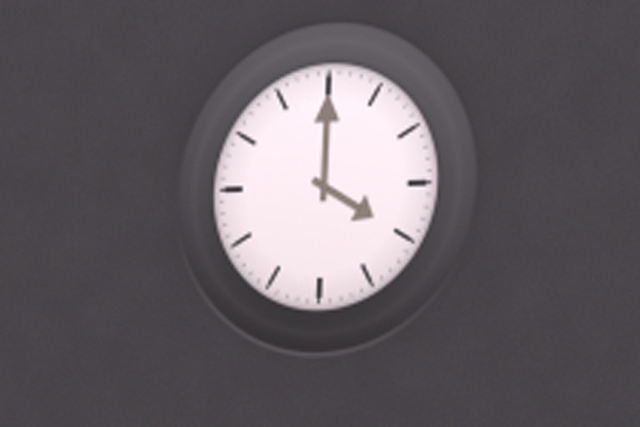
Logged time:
4h00
